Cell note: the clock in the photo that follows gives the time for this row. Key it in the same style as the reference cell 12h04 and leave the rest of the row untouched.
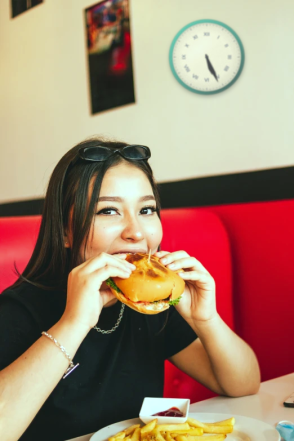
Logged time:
5h26
